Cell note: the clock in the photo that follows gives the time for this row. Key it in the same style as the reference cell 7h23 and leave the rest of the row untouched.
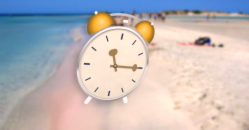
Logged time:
11h15
